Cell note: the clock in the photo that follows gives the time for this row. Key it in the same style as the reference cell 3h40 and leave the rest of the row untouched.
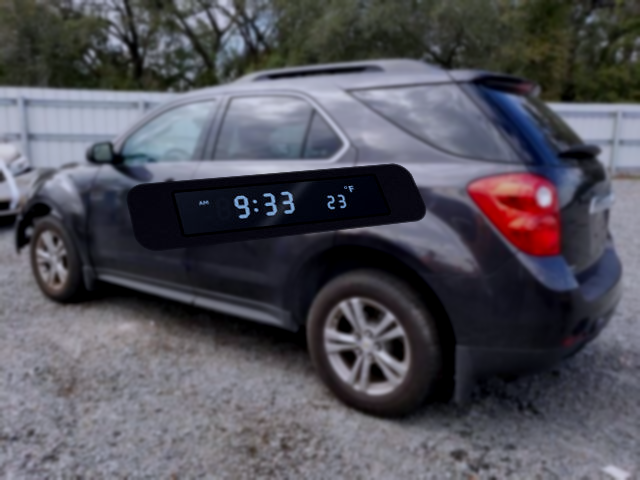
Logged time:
9h33
